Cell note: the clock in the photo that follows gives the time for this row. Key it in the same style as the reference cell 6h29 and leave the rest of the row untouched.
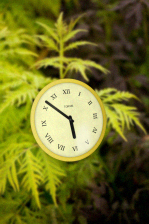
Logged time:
5h52
